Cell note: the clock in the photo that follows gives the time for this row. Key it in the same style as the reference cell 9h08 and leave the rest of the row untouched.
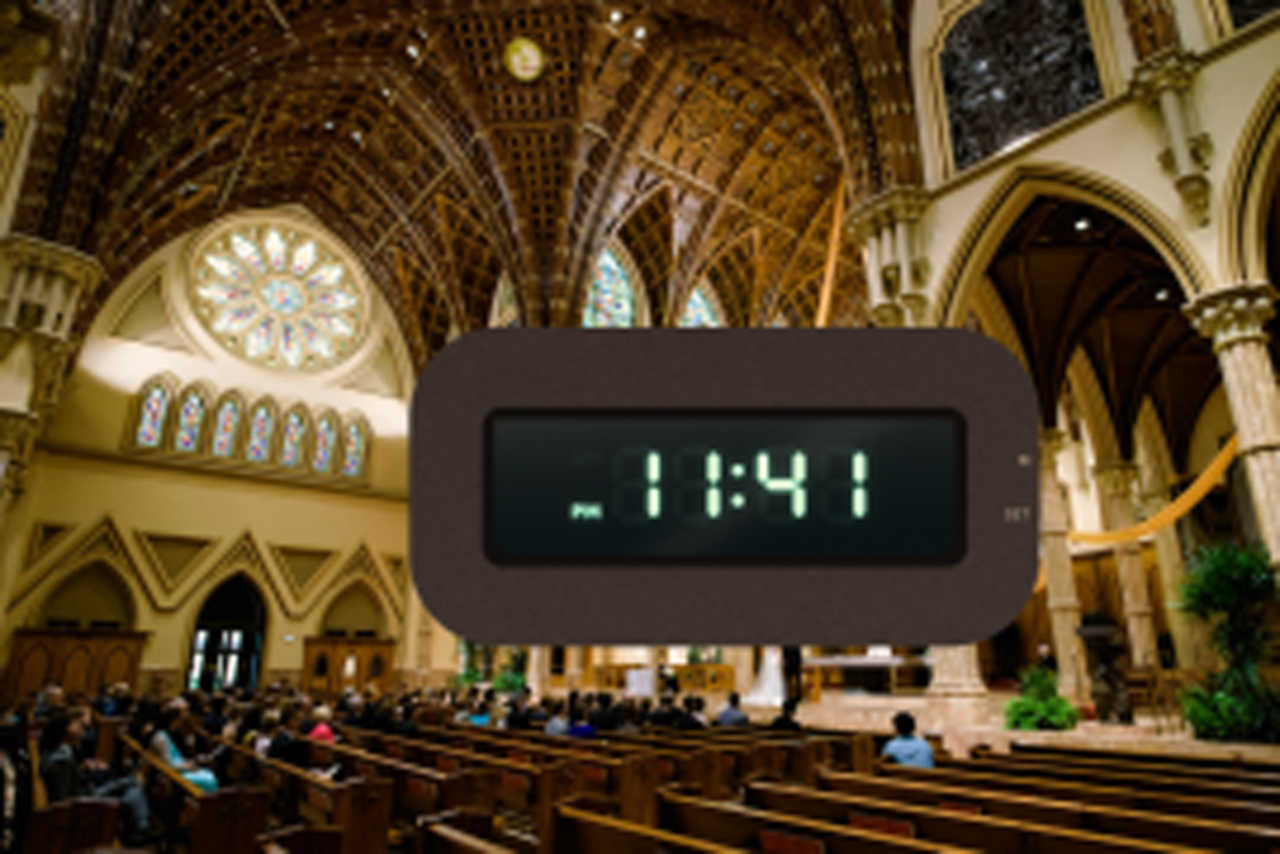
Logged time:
11h41
